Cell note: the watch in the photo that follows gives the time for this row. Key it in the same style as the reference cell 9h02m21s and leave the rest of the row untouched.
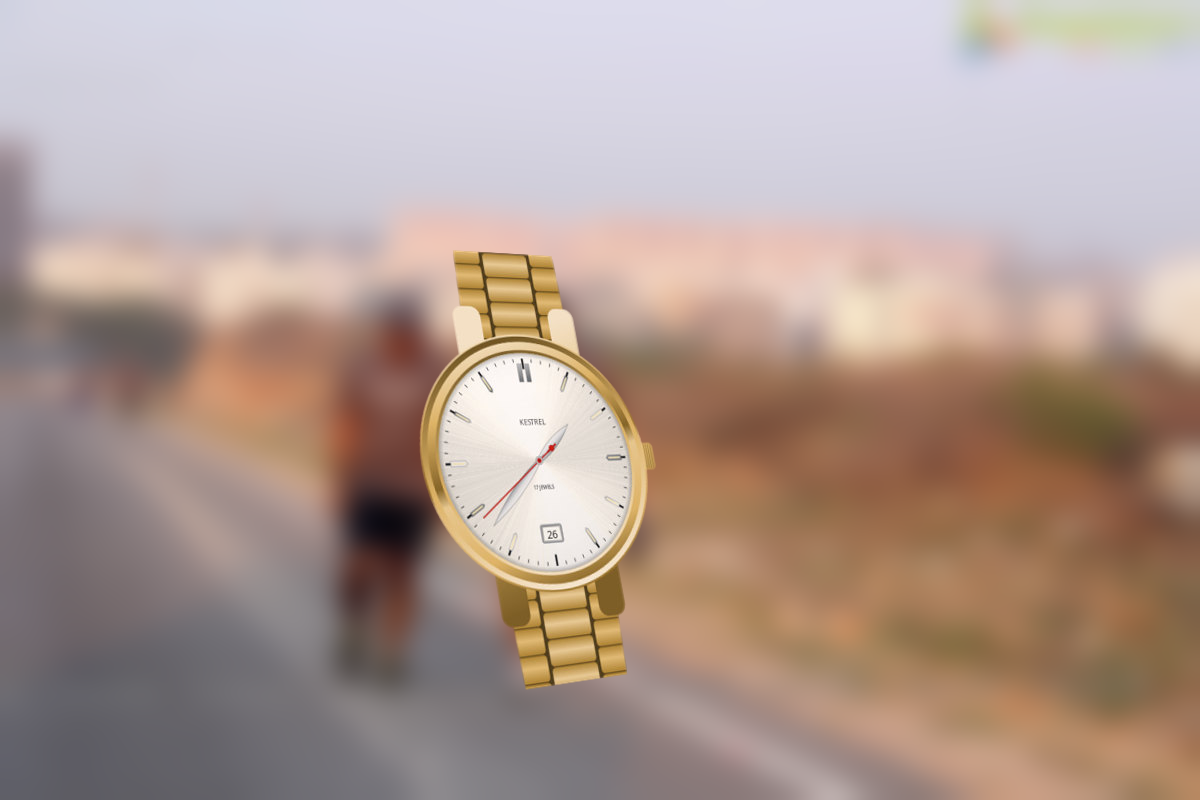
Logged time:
1h37m39s
